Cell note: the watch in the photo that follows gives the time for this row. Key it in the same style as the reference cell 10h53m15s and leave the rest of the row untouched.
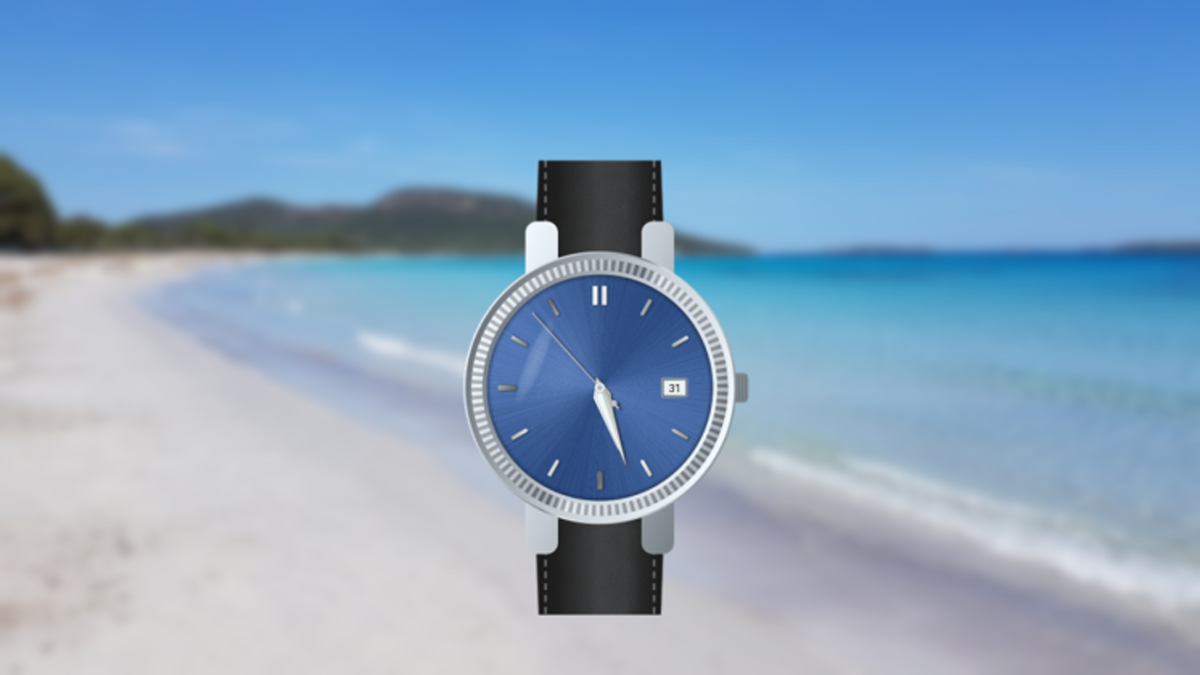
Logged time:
5h26m53s
